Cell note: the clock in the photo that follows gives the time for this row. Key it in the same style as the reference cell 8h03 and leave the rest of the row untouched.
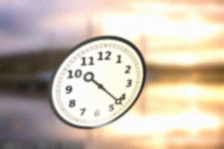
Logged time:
10h22
